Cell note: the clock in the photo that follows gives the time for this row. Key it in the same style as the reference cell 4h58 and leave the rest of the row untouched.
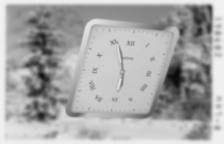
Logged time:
5h56
